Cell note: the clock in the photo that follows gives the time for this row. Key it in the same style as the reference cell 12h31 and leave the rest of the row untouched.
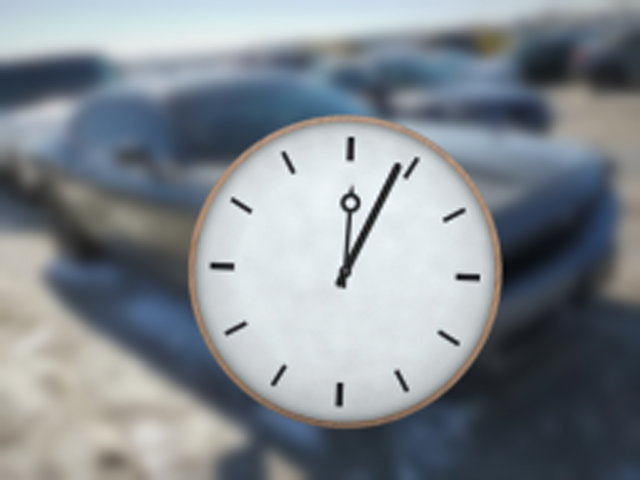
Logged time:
12h04
